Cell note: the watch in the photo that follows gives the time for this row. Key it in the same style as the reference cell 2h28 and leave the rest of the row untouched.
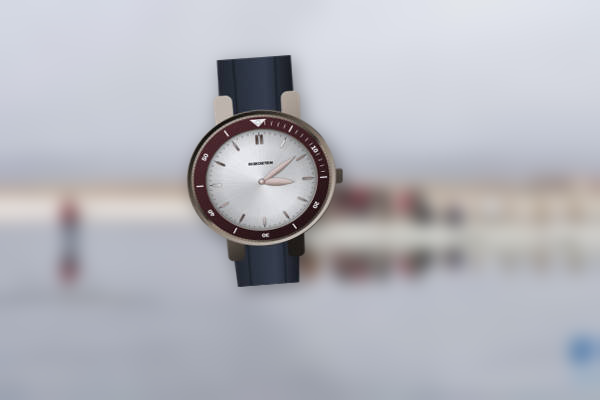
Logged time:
3h09
